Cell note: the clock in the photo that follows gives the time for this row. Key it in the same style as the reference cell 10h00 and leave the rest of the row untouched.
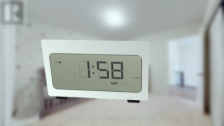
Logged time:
1h58
